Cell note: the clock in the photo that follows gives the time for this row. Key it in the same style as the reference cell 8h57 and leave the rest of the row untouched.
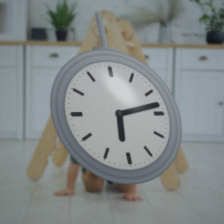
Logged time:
6h13
